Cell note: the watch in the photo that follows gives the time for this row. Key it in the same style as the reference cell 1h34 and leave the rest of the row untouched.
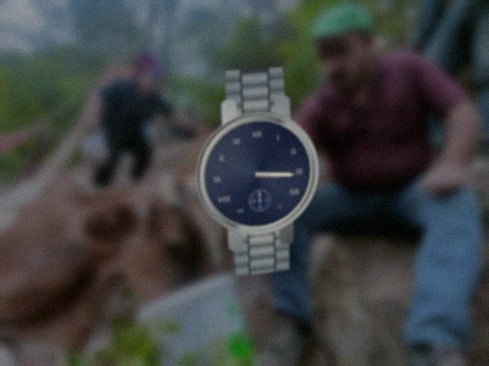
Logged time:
3h16
